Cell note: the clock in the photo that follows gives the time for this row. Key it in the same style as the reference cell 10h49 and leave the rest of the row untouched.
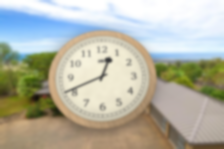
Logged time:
12h41
